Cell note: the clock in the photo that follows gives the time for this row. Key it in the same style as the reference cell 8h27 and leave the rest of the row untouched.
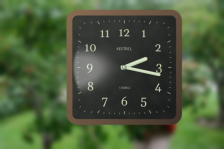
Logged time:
2h17
